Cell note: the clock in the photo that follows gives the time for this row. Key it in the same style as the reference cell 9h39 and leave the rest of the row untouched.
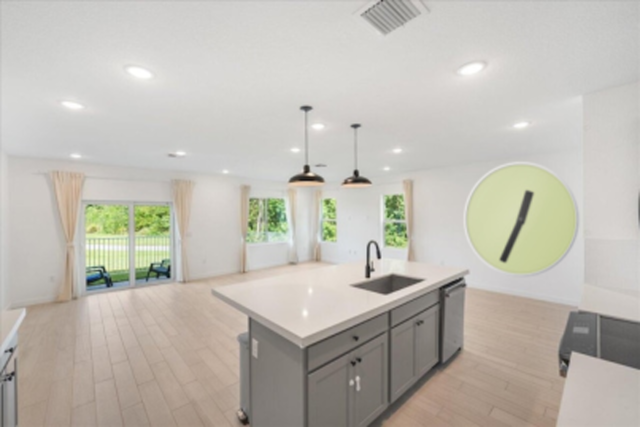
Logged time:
12h34
